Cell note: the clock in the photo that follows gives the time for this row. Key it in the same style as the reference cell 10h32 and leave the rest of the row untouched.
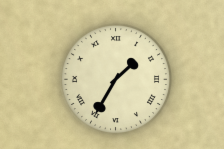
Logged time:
1h35
